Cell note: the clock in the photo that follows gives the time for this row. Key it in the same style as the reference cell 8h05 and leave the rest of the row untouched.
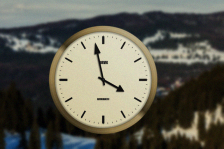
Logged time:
3h58
